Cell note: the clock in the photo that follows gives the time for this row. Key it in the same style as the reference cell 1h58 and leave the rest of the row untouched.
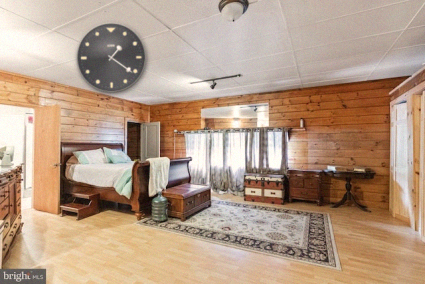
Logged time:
1h21
